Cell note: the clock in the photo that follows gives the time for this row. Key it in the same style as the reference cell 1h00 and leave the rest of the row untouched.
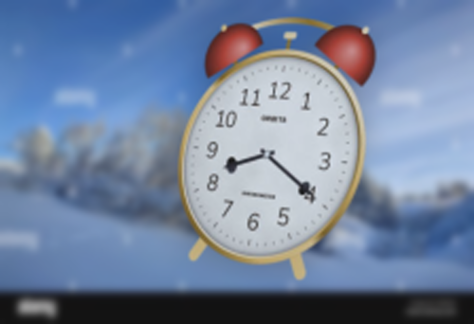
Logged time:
8h20
